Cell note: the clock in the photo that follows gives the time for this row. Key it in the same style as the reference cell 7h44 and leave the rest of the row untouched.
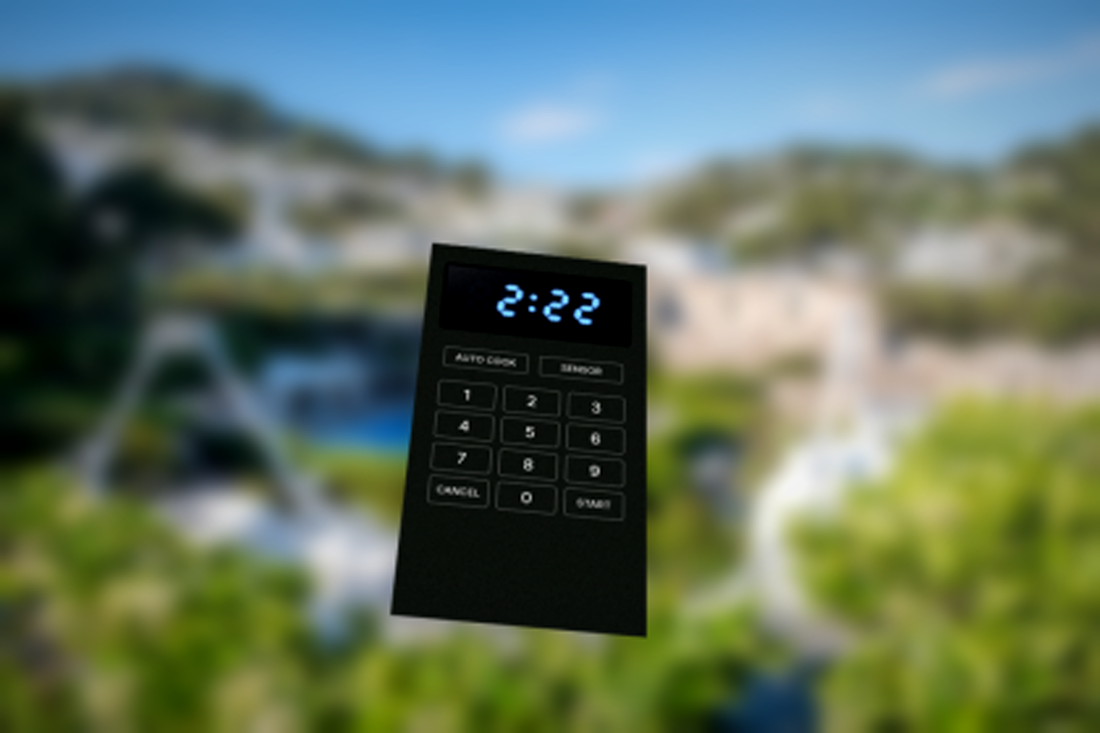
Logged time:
2h22
